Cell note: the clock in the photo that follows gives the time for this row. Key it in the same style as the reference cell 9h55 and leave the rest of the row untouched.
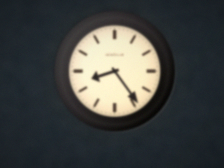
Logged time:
8h24
